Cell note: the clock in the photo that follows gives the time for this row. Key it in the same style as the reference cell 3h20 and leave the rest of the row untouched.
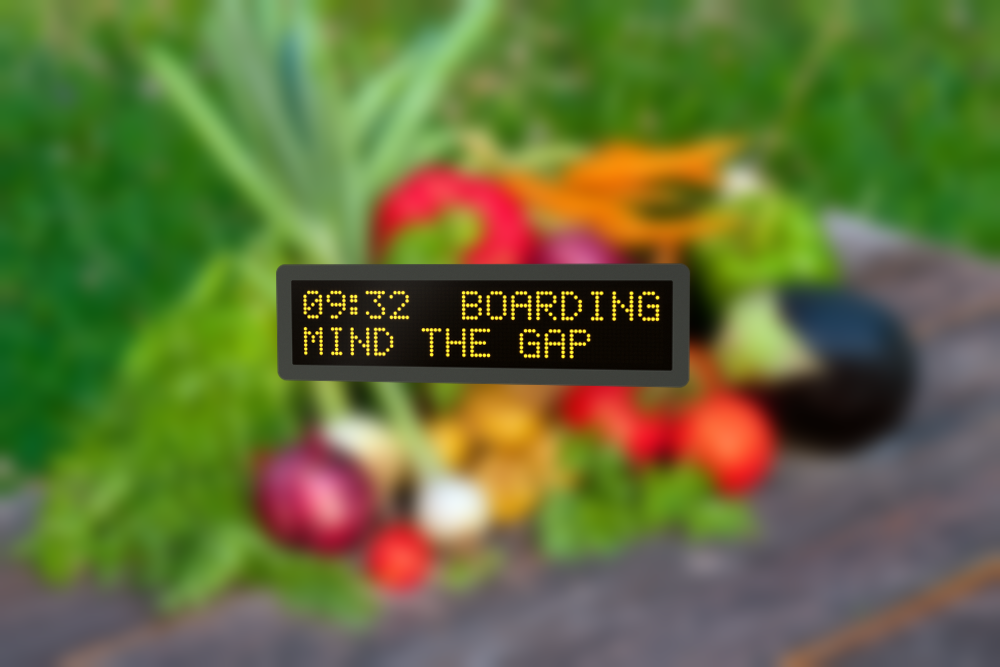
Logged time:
9h32
